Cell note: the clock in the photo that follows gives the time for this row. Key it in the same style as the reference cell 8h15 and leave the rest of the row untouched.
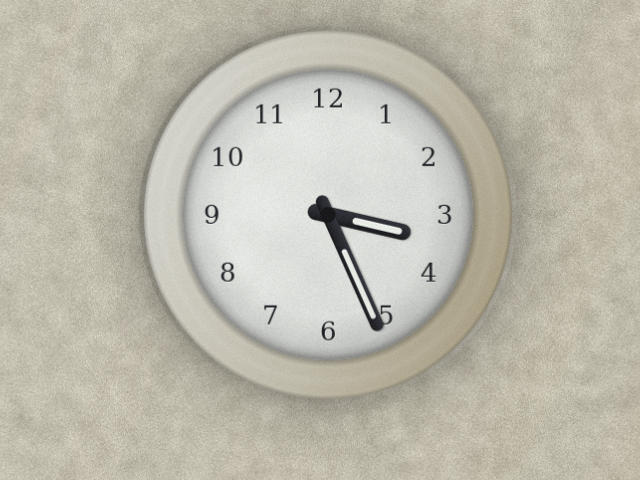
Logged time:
3h26
